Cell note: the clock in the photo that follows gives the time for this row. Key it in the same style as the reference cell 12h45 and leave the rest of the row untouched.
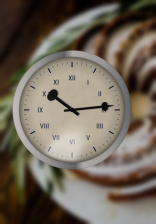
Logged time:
10h14
